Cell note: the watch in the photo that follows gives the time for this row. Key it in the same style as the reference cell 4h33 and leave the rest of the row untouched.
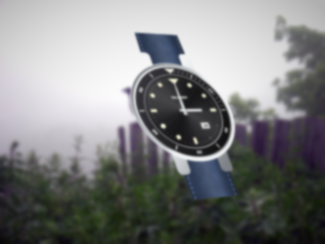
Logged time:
3h00
